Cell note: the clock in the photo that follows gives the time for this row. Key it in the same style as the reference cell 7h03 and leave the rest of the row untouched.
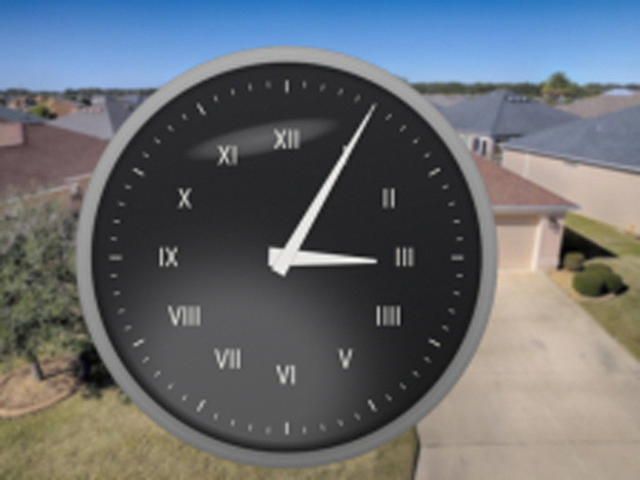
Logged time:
3h05
